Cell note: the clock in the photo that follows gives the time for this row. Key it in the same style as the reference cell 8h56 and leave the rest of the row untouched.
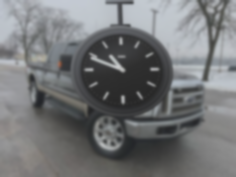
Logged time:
10h49
